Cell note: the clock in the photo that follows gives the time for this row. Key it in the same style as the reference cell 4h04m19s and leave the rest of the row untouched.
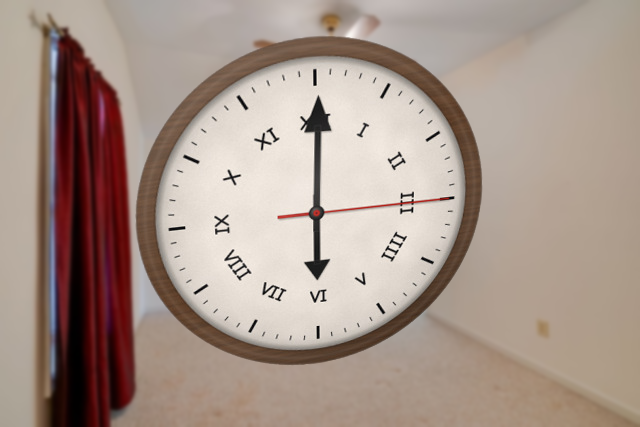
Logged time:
6h00m15s
